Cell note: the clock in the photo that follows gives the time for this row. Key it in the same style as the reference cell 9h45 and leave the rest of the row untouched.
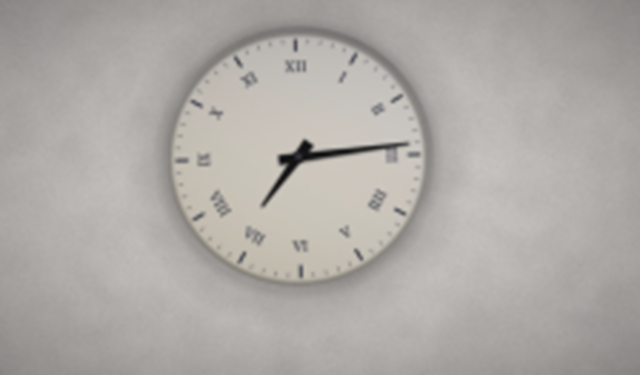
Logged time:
7h14
